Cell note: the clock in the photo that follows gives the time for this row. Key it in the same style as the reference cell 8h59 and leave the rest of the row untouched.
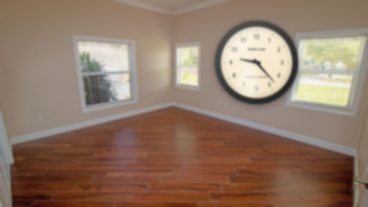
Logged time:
9h23
